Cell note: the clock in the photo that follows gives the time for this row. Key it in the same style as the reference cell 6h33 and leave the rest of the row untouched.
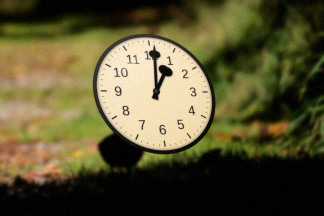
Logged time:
1h01
